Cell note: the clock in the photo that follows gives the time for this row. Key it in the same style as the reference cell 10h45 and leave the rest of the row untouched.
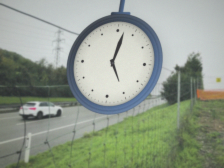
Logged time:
5h02
